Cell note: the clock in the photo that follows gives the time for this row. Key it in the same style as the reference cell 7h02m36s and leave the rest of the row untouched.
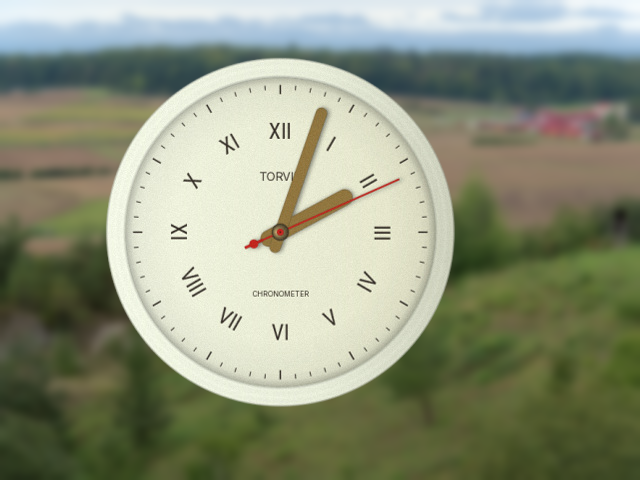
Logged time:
2h03m11s
